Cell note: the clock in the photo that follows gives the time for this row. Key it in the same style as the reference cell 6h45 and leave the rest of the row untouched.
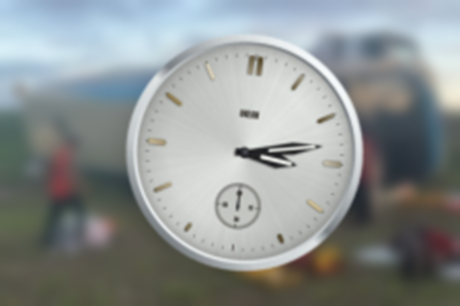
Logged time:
3h13
